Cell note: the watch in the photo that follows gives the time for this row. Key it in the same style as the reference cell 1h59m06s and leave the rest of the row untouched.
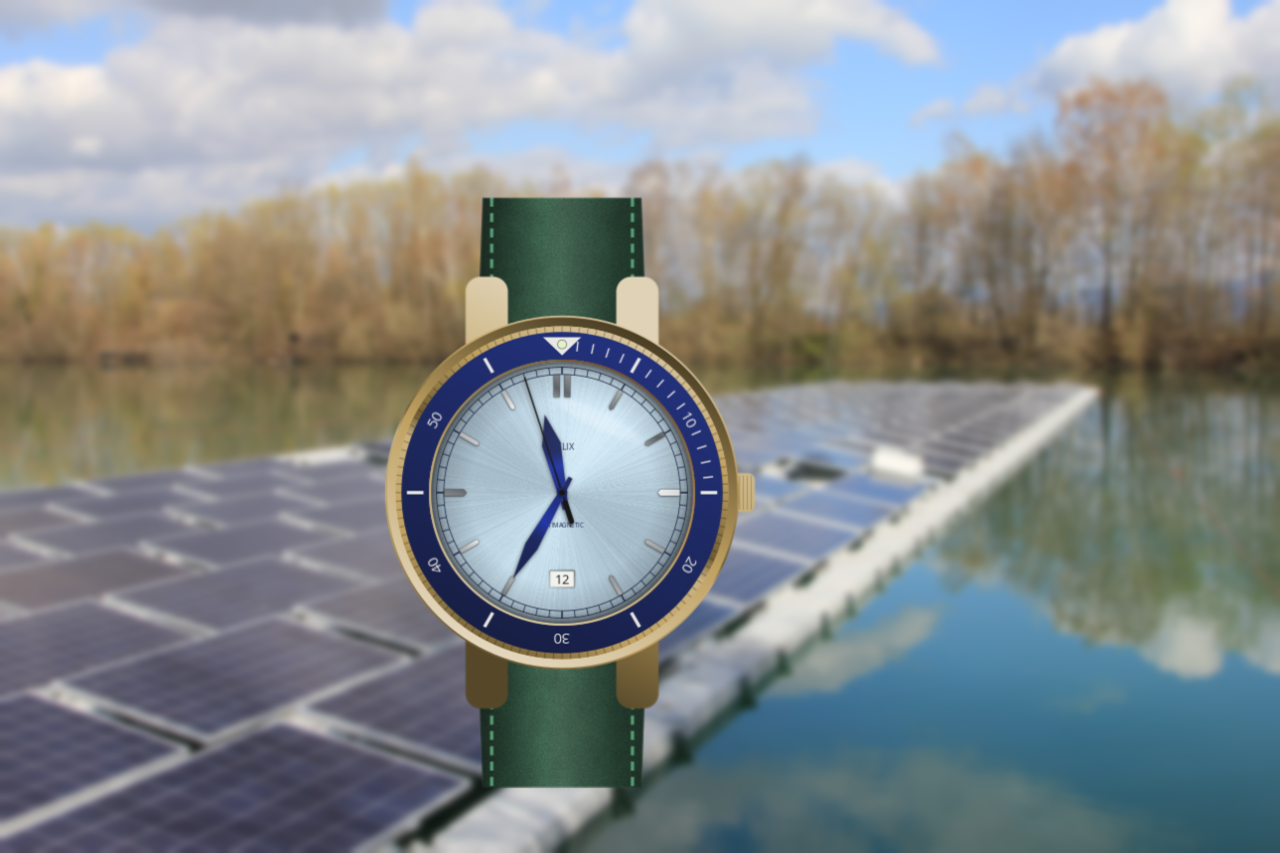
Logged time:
11h34m57s
